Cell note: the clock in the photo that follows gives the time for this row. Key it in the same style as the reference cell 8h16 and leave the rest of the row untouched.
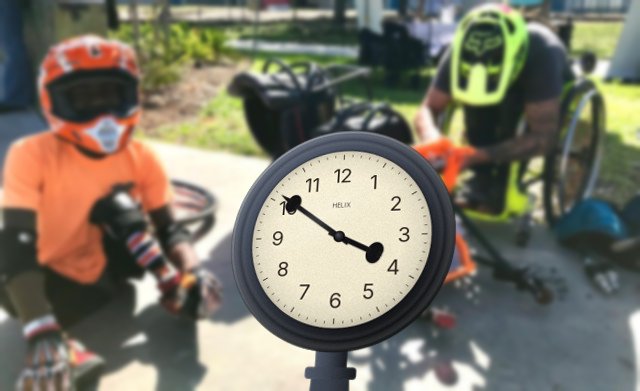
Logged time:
3h51
